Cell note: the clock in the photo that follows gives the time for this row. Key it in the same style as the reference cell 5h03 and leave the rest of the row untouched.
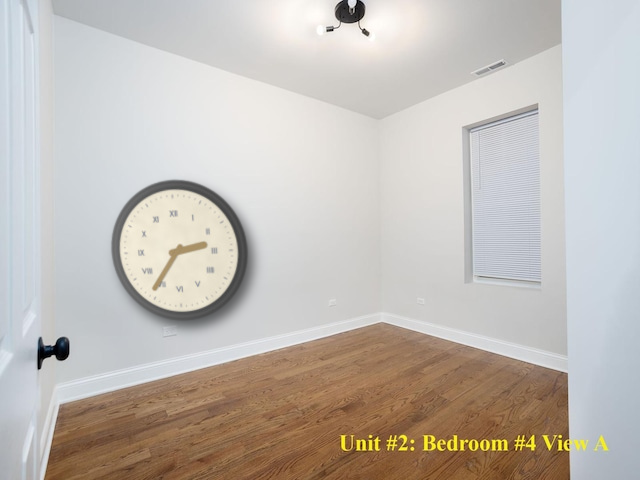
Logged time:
2h36
